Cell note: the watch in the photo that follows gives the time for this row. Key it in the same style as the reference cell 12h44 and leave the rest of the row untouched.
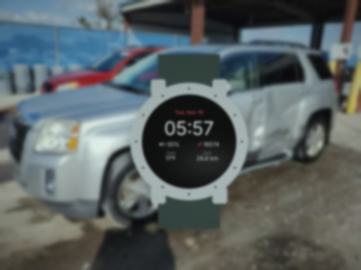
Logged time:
5h57
